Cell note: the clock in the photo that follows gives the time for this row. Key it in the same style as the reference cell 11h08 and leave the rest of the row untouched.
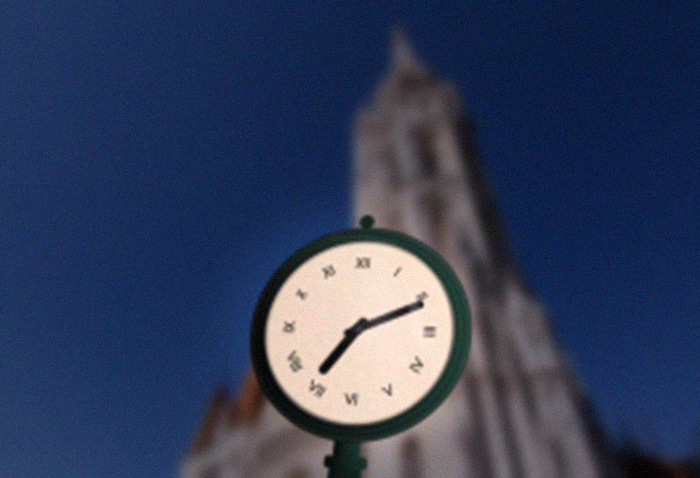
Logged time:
7h11
